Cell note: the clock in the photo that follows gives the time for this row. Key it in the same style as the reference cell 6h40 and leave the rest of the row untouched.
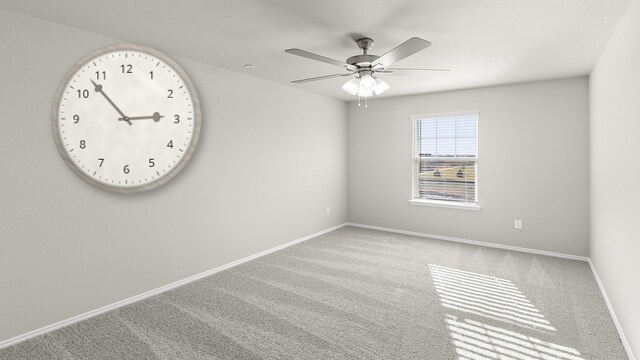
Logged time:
2h53
